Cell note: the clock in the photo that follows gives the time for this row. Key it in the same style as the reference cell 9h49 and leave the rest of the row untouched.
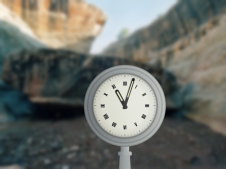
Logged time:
11h03
